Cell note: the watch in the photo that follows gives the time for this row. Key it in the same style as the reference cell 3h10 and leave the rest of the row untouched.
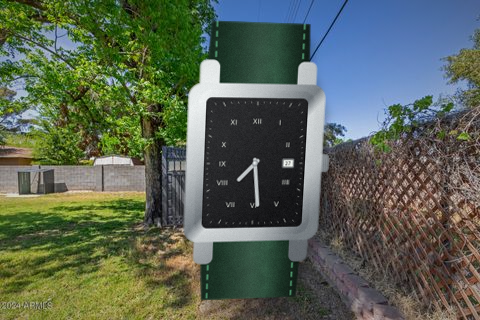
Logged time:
7h29
